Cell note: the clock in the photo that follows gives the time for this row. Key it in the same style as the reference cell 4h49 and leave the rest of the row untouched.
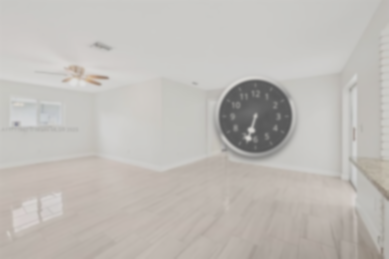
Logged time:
6h33
